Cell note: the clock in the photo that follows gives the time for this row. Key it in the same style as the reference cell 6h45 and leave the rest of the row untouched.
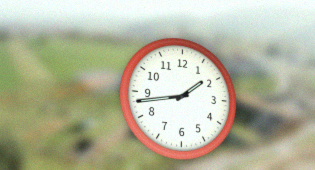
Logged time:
1h43
